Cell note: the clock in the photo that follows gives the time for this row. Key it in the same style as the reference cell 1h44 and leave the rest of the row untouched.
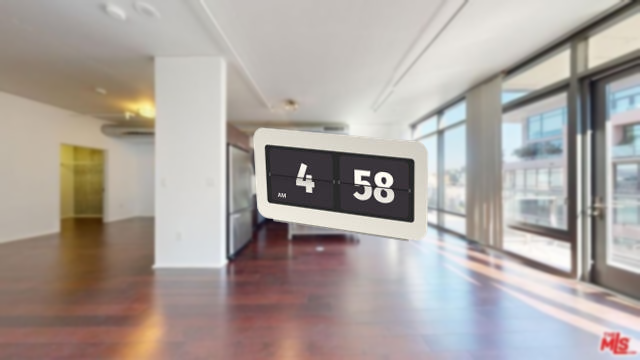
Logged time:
4h58
